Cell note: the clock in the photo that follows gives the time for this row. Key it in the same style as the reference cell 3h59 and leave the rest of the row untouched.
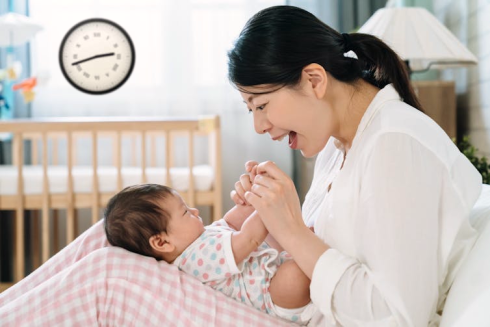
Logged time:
2h42
